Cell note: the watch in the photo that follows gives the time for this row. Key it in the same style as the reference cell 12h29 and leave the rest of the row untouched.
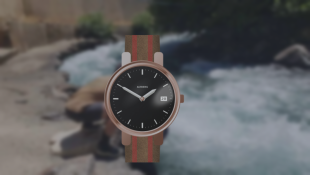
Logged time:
1h50
